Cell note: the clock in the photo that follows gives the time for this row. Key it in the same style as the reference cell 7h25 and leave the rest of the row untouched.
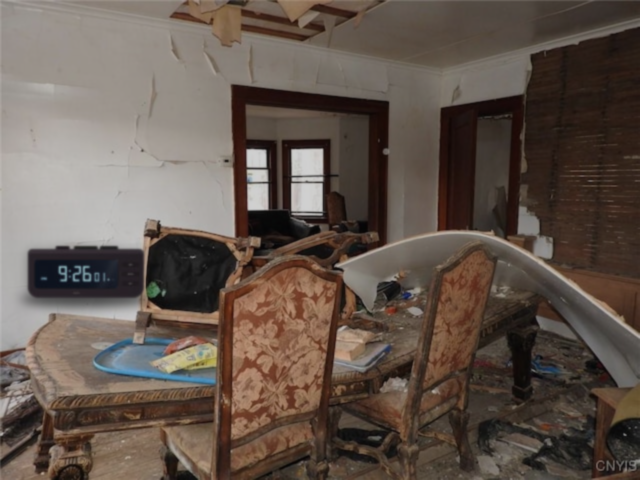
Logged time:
9h26
